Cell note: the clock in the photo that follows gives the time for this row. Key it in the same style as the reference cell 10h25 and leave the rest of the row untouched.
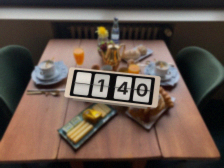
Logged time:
1h40
